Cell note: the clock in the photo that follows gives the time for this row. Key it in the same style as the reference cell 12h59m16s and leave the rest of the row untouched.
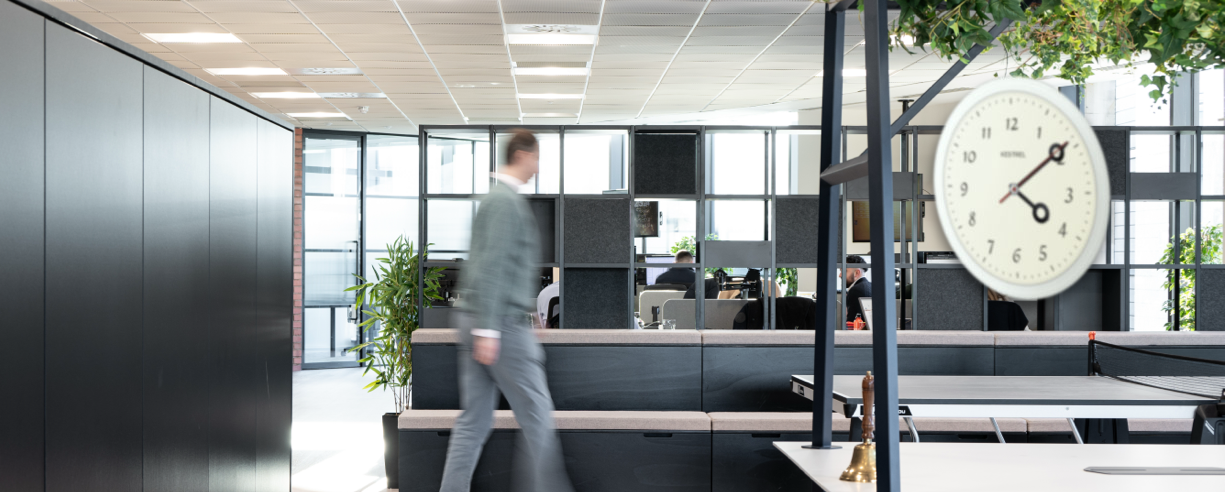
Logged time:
4h09m09s
